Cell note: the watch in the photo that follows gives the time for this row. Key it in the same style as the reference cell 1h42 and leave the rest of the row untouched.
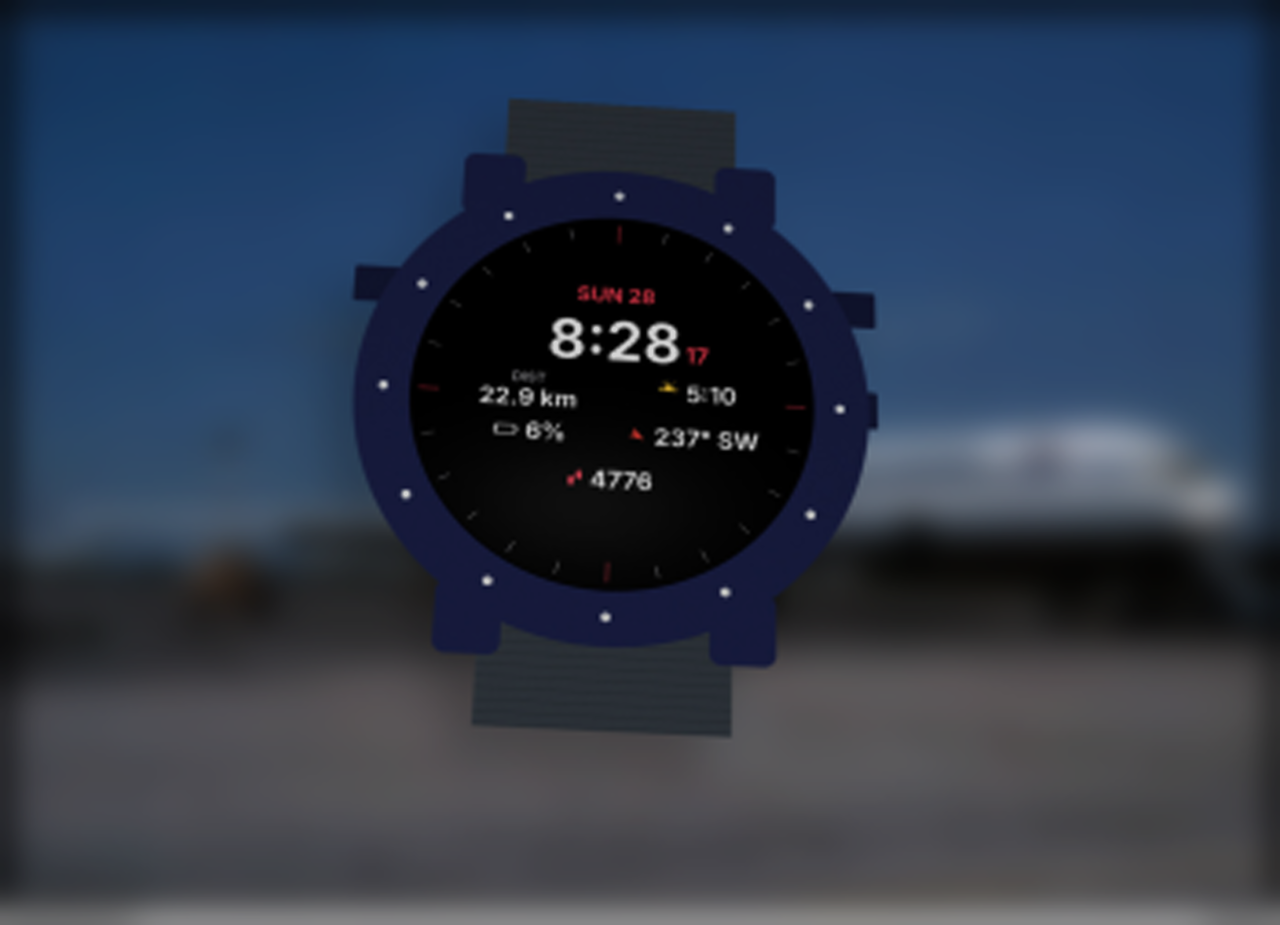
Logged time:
8h28
